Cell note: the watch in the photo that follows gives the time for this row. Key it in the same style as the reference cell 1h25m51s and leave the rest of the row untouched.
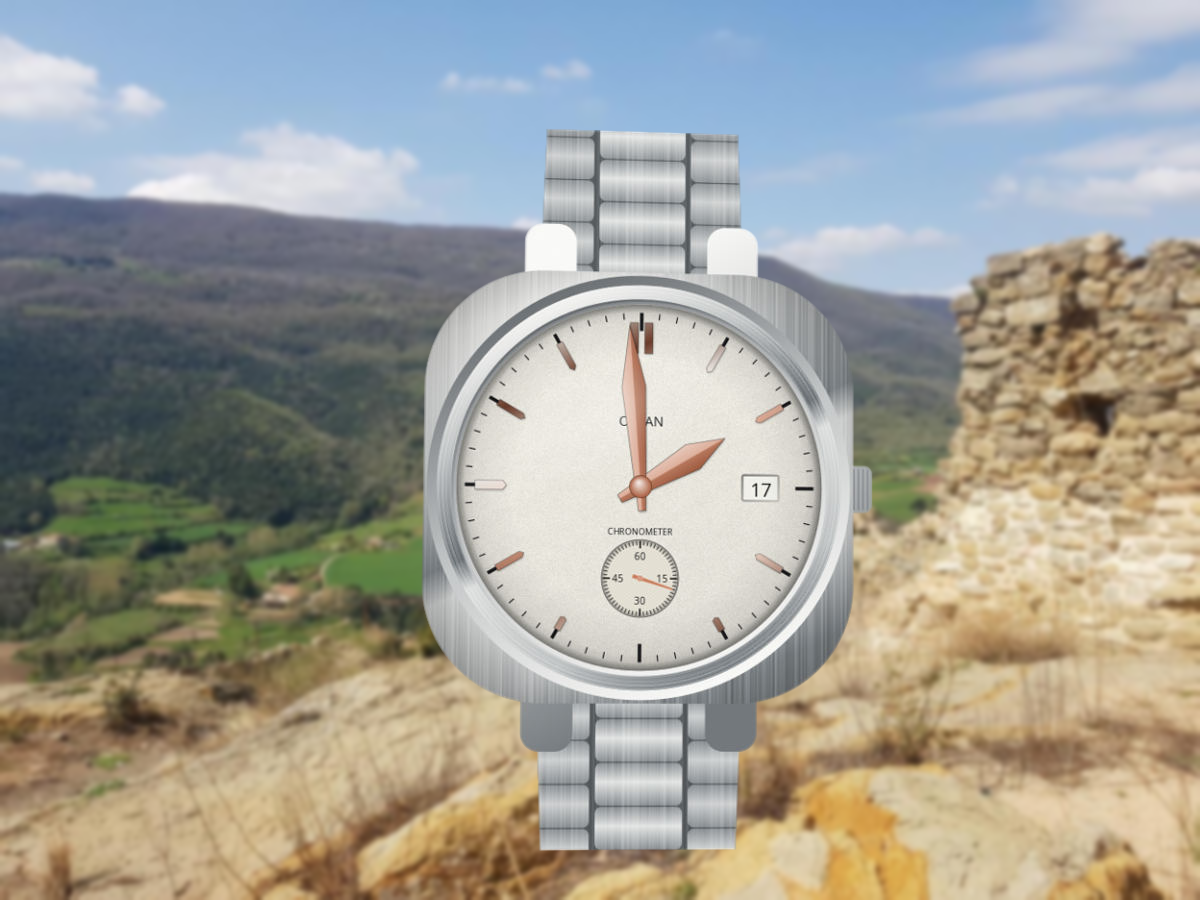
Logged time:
1h59m18s
